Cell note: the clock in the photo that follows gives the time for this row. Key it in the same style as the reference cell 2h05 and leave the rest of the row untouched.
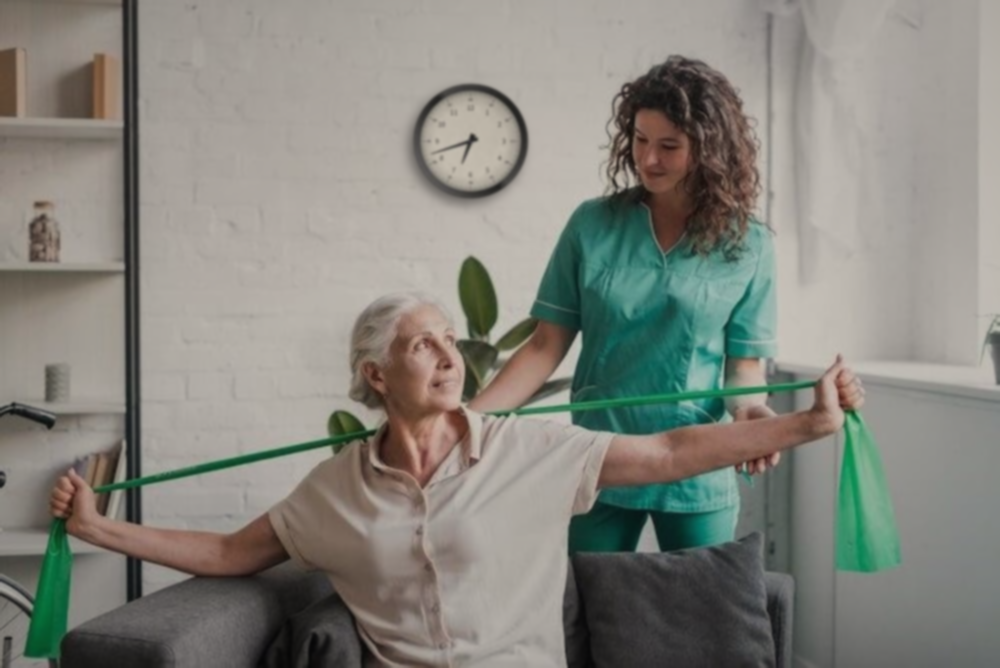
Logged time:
6h42
